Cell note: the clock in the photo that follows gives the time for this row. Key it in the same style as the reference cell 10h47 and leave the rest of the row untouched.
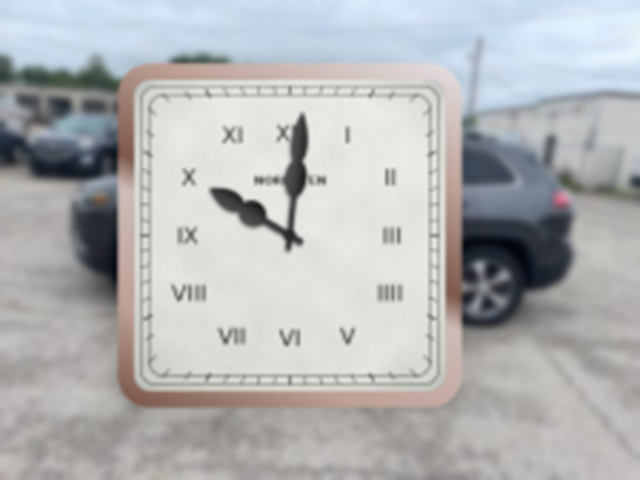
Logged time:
10h01
